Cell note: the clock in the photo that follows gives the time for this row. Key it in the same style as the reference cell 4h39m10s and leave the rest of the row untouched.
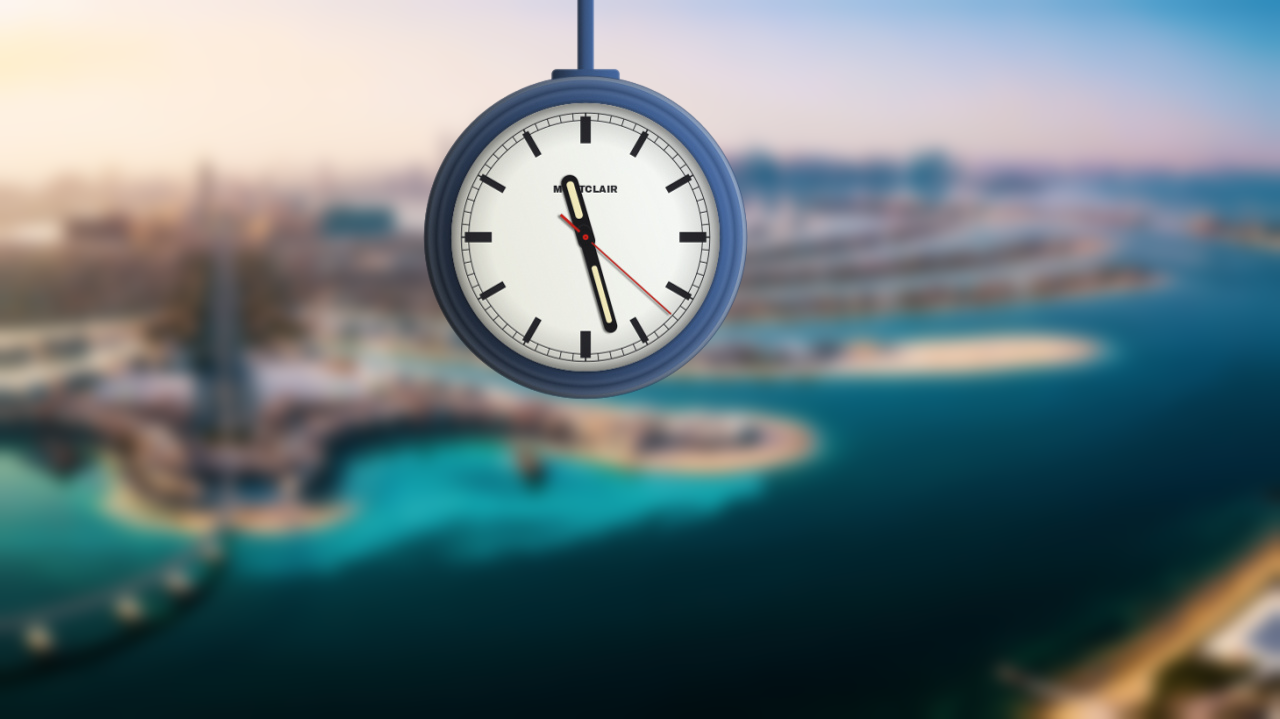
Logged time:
11h27m22s
